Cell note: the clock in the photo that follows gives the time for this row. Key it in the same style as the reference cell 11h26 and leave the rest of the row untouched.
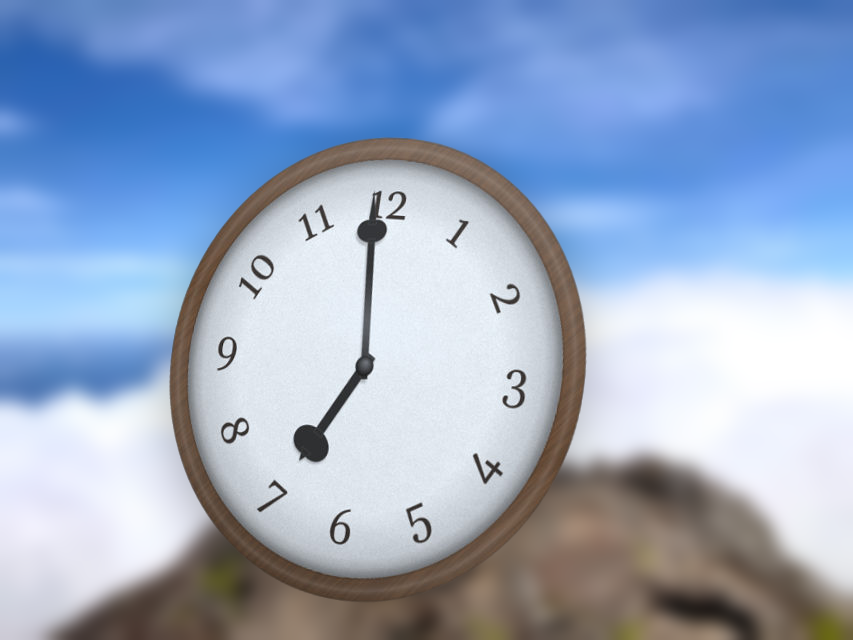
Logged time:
6h59
